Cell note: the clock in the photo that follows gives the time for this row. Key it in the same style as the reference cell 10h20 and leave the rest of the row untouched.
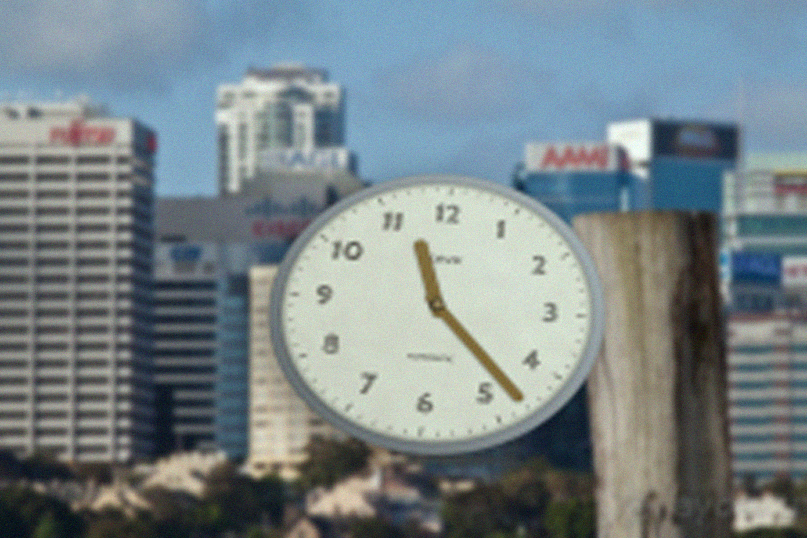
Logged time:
11h23
